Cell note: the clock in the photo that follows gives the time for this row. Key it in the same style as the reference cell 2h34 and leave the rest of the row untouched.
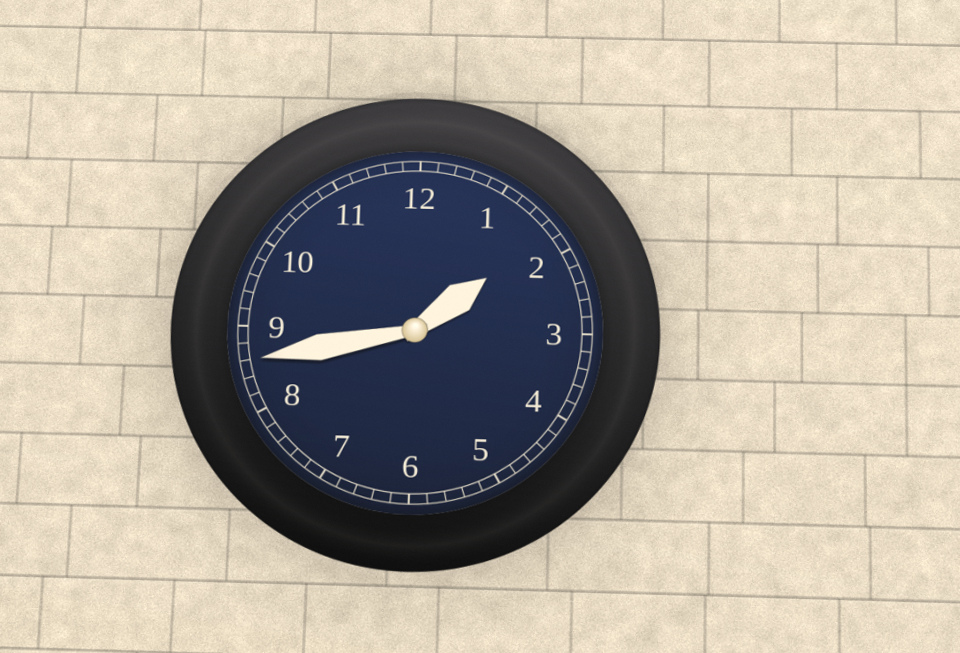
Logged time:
1h43
